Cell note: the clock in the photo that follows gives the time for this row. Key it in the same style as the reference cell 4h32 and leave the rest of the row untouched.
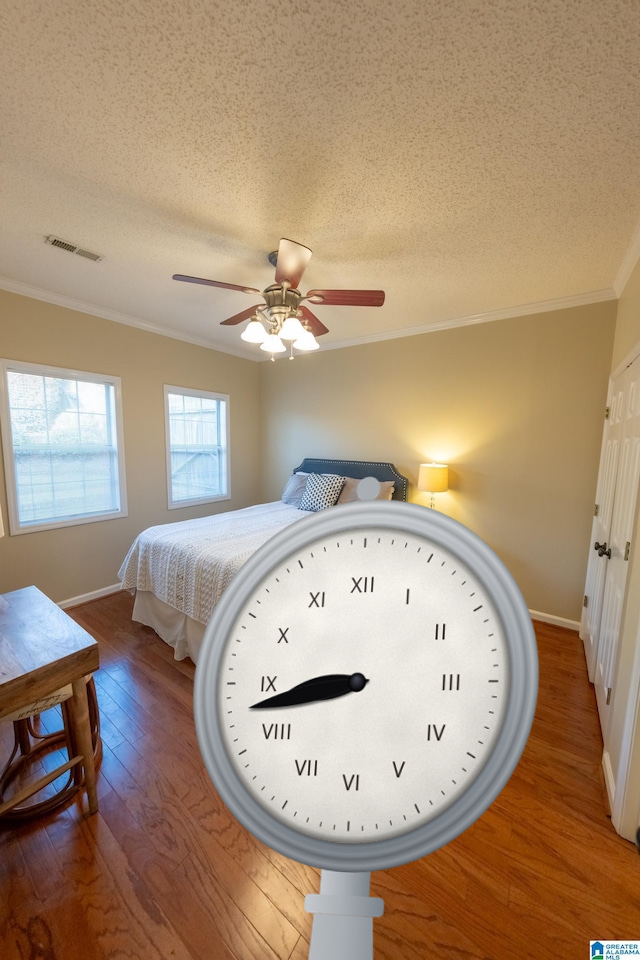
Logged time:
8h43
